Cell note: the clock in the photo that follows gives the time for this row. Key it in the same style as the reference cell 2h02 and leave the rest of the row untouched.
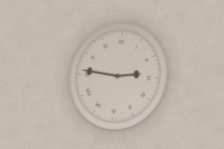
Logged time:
2h46
